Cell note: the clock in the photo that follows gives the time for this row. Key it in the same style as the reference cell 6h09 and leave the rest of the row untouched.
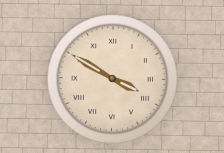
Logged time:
3h50
